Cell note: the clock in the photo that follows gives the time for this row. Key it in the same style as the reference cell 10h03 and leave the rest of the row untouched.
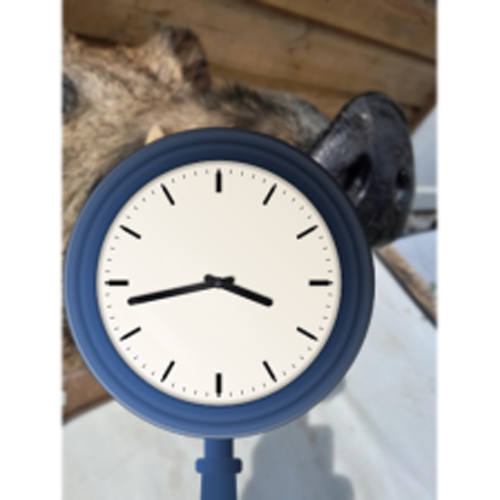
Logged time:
3h43
